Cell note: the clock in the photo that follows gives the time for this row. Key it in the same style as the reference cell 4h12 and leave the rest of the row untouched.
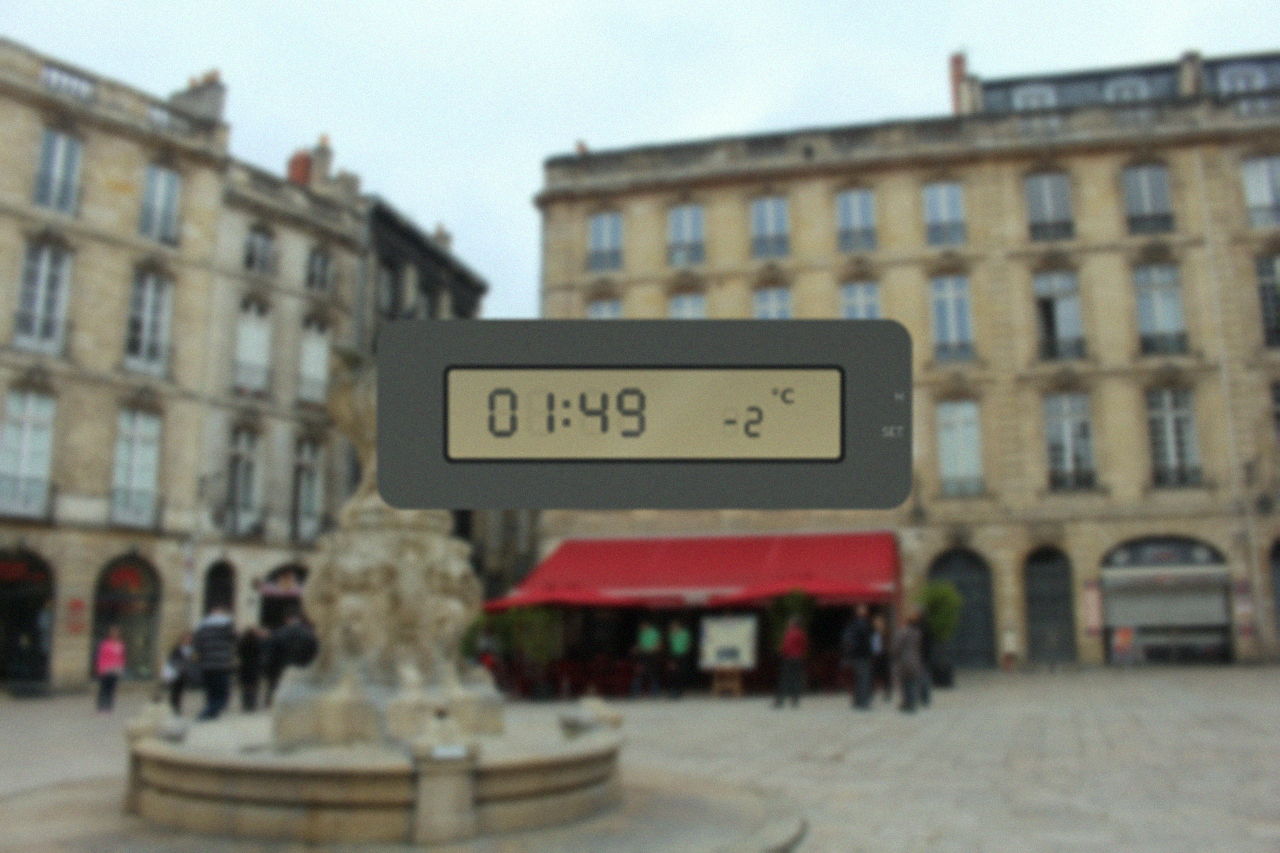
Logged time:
1h49
